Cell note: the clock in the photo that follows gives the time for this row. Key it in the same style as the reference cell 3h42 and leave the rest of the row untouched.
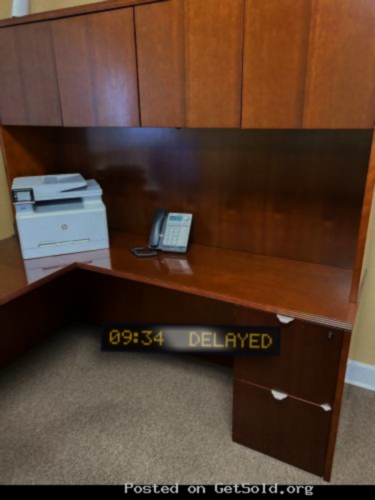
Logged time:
9h34
